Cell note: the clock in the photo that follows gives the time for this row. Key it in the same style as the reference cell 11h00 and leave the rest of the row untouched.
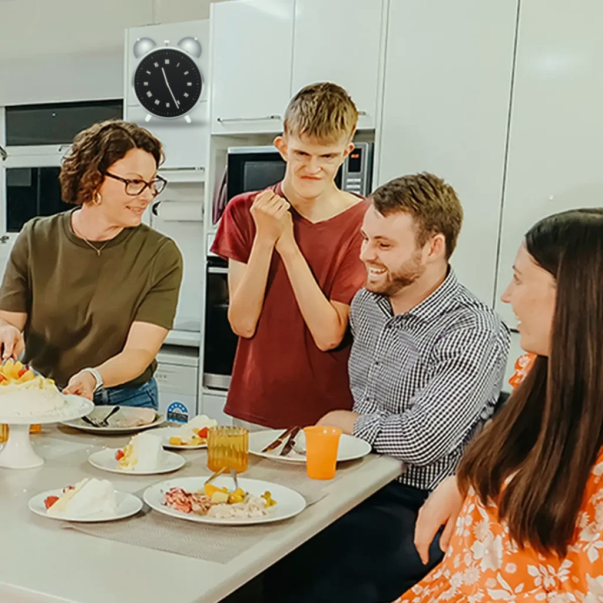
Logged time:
11h26
